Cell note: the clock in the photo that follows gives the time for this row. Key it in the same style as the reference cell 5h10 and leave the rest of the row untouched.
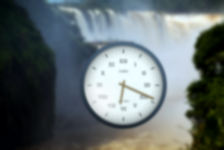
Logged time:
6h19
